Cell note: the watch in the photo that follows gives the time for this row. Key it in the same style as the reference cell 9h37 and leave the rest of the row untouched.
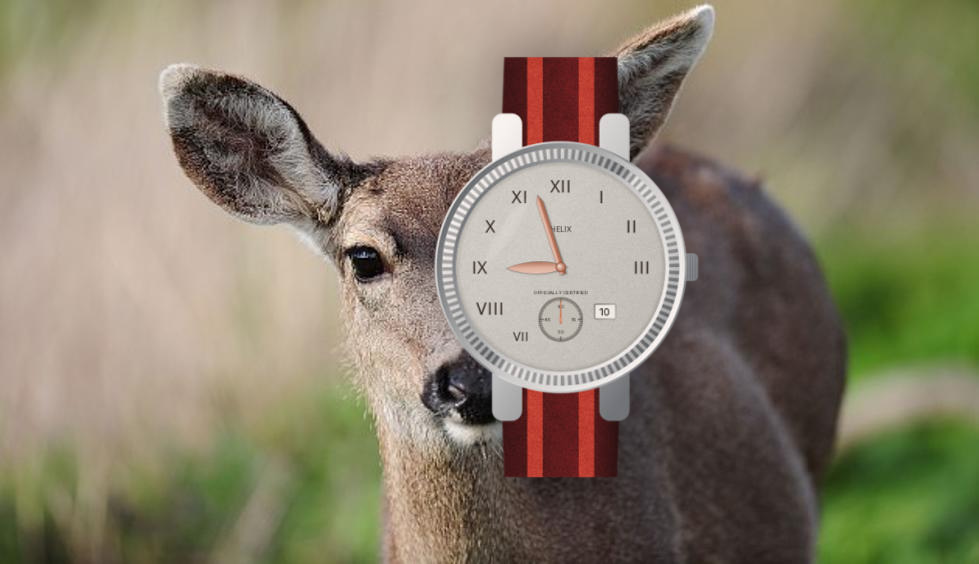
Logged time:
8h57
